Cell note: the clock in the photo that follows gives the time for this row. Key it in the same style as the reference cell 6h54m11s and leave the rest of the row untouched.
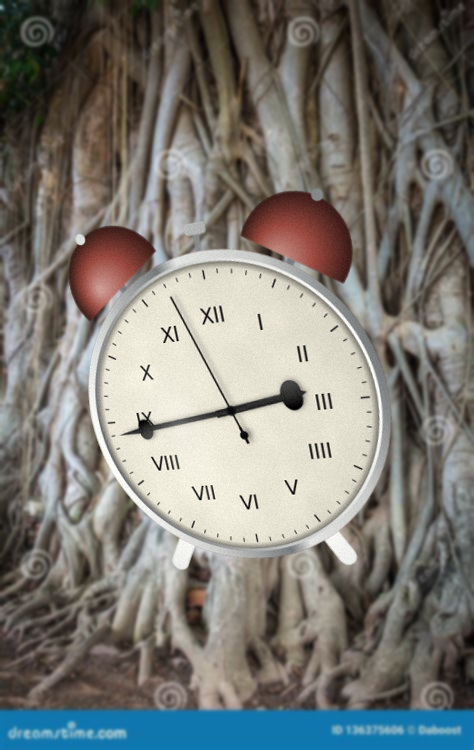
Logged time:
2h43m57s
